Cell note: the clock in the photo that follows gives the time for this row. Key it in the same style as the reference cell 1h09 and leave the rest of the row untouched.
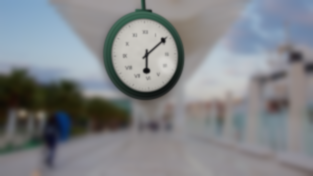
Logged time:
6h09
